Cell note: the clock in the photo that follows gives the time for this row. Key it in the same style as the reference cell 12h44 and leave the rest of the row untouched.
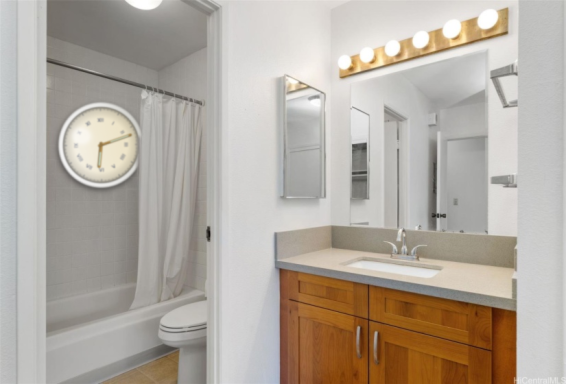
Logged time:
6h12
